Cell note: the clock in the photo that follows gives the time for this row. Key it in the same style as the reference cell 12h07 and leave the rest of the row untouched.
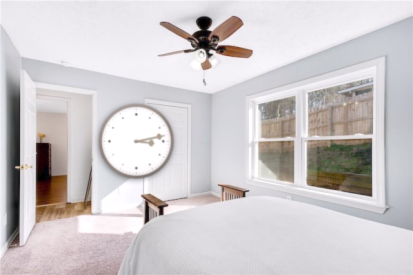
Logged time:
3h13
